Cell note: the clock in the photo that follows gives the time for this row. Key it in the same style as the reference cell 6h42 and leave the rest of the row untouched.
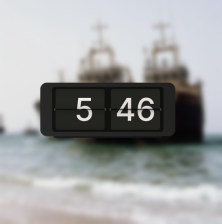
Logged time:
5h46
